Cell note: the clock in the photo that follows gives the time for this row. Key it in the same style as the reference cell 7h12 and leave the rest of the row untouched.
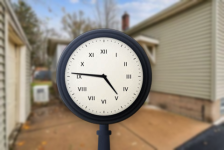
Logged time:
4h46
